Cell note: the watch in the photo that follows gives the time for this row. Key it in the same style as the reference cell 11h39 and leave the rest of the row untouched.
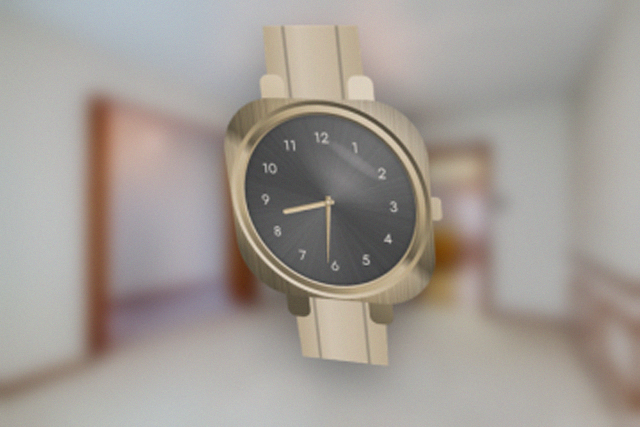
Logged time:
8h31
